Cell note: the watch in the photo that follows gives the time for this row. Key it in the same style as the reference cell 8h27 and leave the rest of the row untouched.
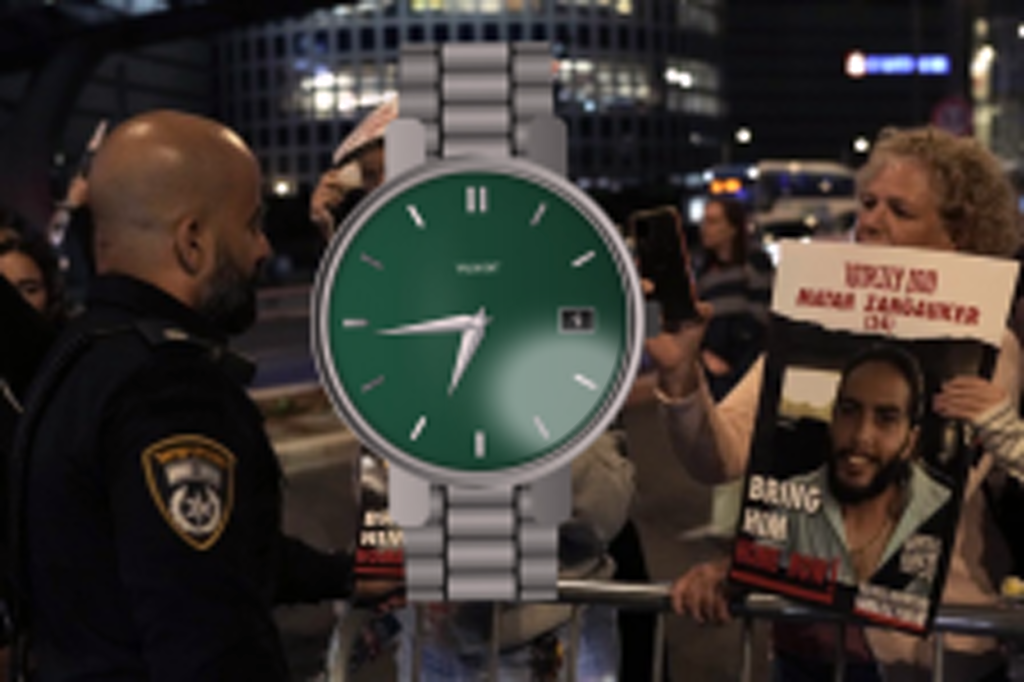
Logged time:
6h44
